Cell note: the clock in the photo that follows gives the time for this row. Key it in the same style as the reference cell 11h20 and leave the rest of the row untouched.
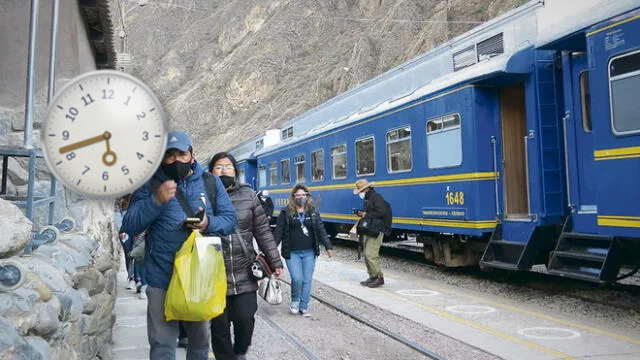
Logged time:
5h42
